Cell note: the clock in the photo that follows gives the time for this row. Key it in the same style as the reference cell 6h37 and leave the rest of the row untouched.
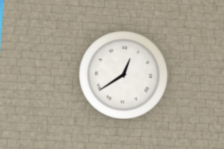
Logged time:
12h39
